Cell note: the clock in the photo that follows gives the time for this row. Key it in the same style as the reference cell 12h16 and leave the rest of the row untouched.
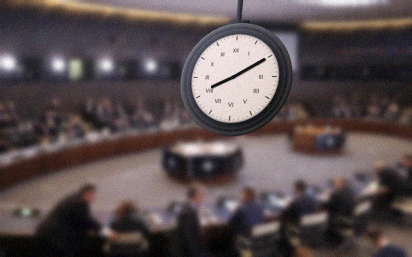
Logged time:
8h10
